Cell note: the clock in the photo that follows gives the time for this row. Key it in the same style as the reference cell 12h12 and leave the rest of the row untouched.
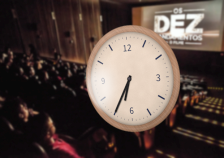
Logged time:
6h35
